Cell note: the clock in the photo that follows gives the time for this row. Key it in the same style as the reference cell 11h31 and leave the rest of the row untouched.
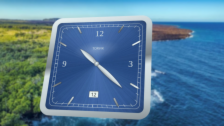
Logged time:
10h22
